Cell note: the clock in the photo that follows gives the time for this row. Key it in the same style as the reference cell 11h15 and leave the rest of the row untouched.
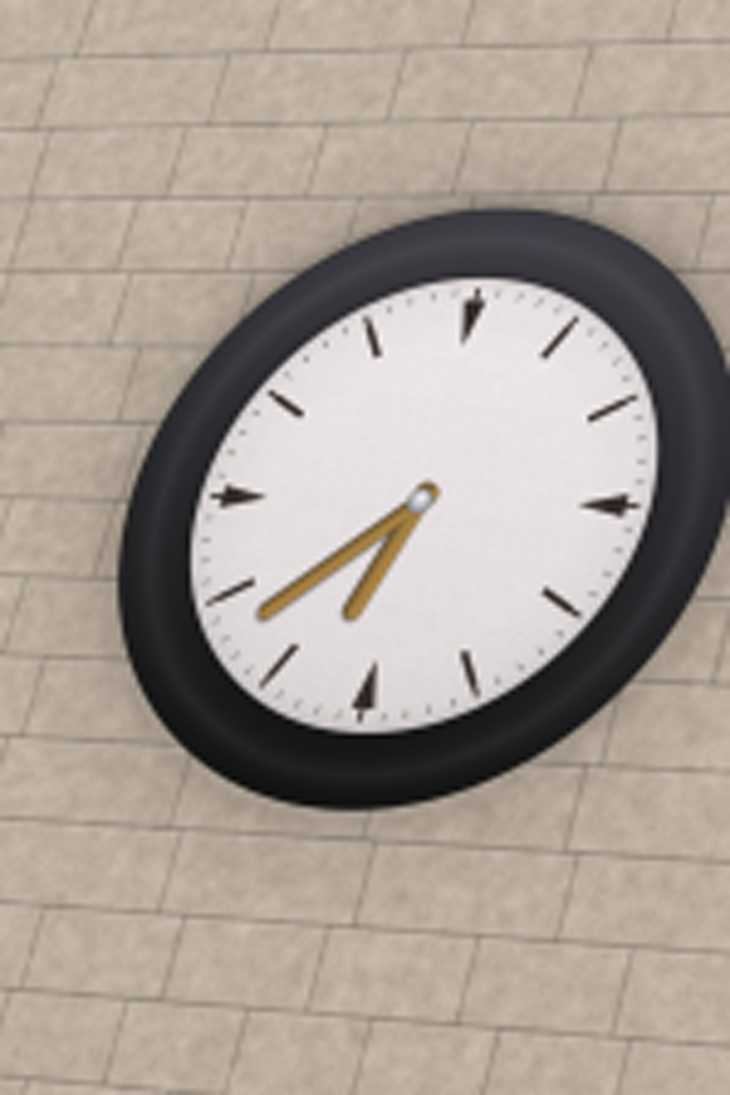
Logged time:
6h38
